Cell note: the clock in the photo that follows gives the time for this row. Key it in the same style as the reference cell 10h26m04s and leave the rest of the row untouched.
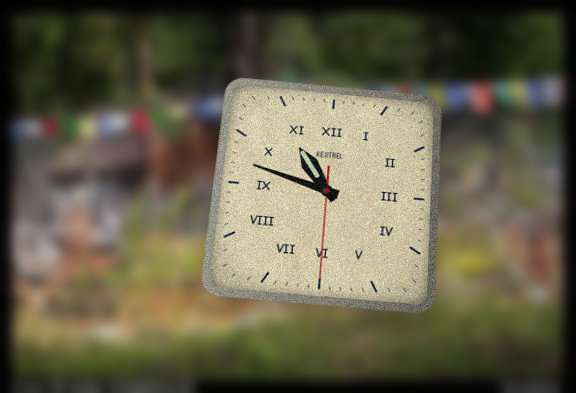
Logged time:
10h47m30s
